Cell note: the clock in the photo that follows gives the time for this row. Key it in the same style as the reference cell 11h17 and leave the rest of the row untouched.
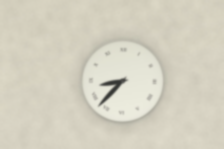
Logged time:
8h37
